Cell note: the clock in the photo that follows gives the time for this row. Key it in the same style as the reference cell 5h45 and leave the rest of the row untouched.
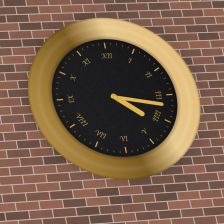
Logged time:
4h17
